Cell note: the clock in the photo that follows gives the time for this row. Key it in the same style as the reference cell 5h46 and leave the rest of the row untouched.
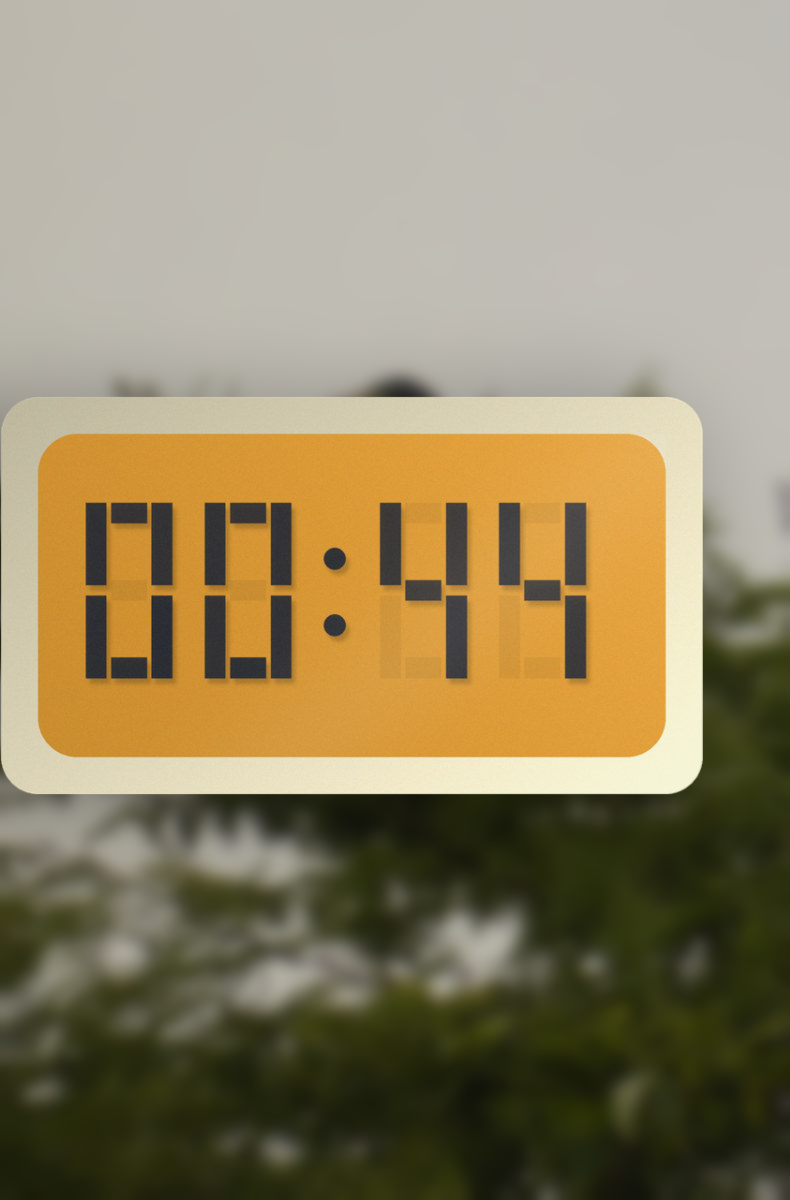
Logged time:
0h44
